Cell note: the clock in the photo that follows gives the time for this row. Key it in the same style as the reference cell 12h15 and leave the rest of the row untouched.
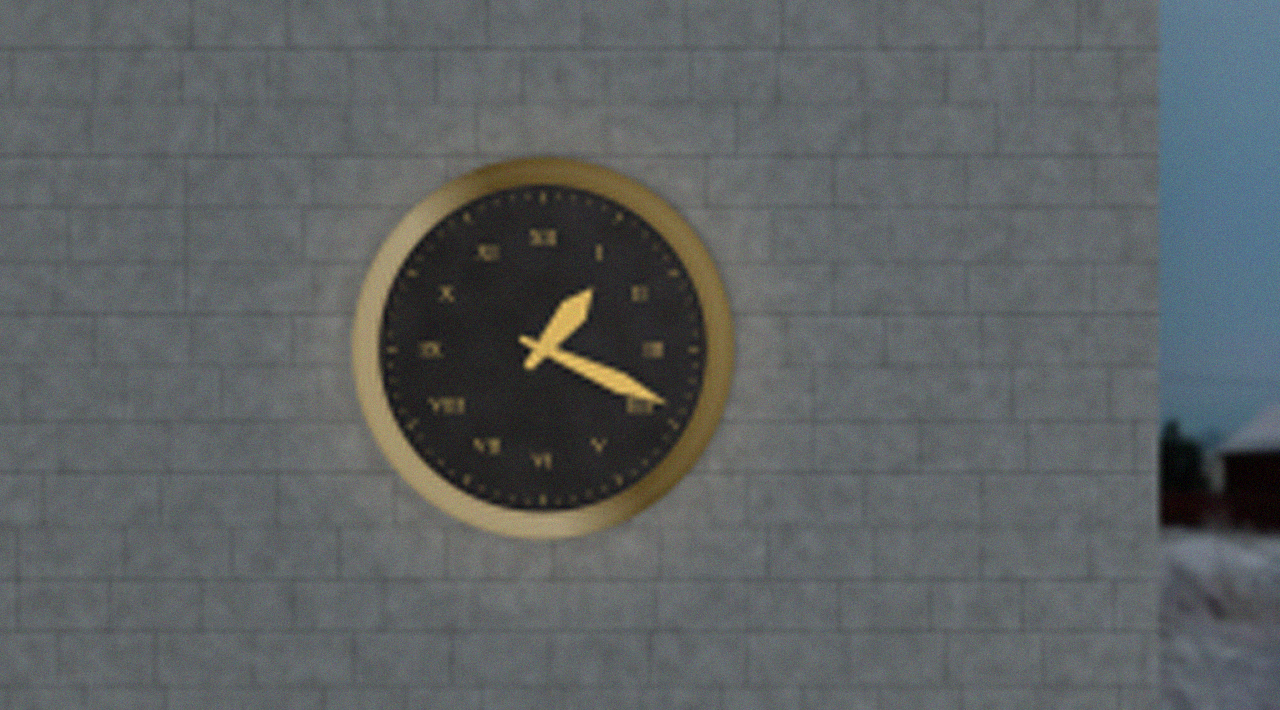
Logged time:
1h19
